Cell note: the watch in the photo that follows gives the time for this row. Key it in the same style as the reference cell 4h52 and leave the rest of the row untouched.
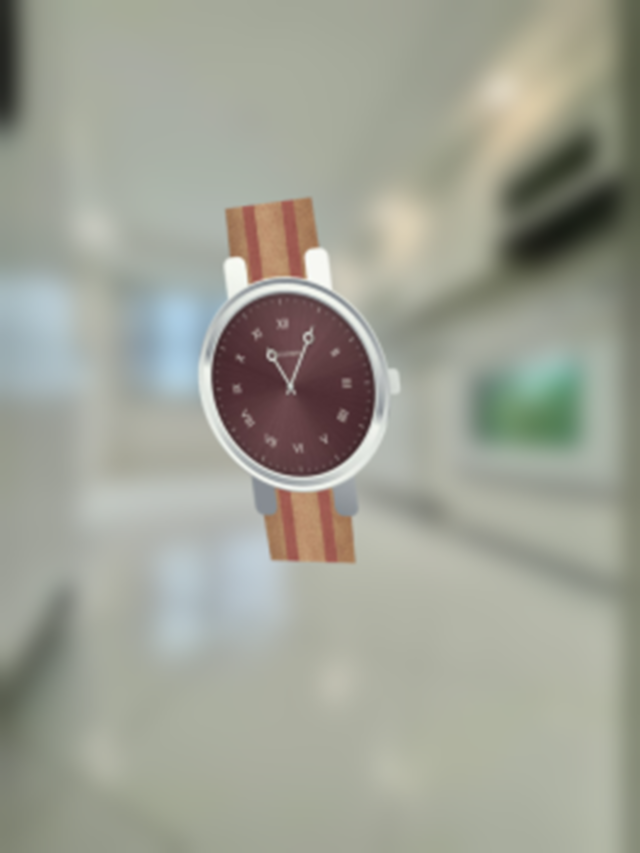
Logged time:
11h05
